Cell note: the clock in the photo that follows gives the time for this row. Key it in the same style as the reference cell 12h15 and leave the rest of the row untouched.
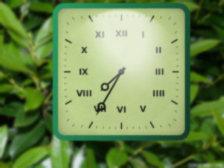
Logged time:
7h35
